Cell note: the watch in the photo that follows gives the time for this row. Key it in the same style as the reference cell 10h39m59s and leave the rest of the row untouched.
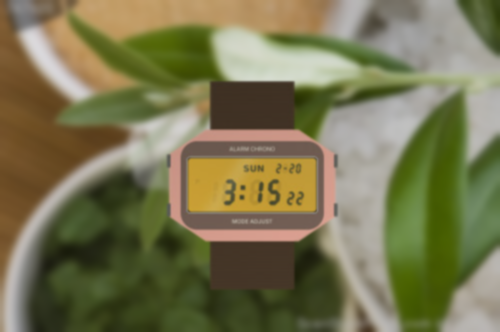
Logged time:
3h15m22s
